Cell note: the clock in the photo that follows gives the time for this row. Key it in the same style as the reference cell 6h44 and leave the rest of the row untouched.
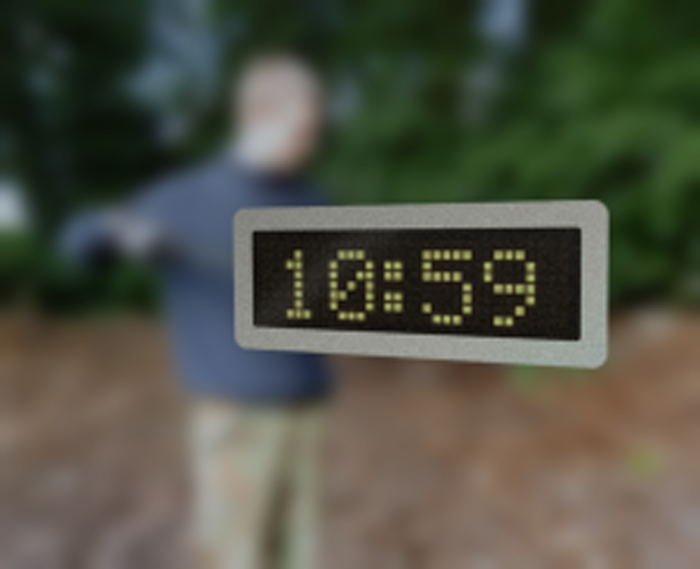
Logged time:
10h59
